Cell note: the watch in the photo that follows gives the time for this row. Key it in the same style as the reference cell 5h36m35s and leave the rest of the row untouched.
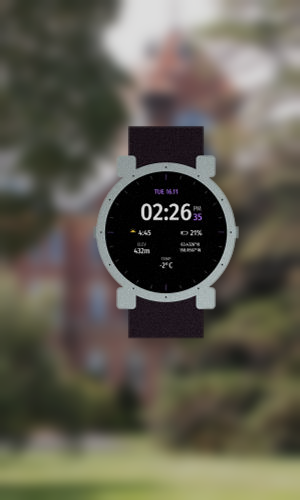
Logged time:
2h26m35s
